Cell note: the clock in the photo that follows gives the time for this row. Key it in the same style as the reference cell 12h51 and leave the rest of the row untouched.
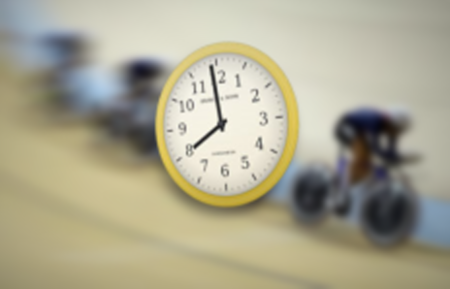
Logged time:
7h59
